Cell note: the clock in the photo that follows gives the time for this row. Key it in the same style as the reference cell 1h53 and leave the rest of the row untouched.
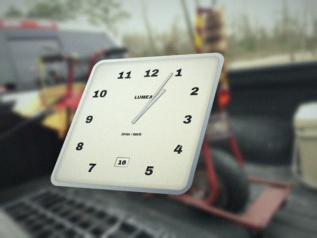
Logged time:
1h04
